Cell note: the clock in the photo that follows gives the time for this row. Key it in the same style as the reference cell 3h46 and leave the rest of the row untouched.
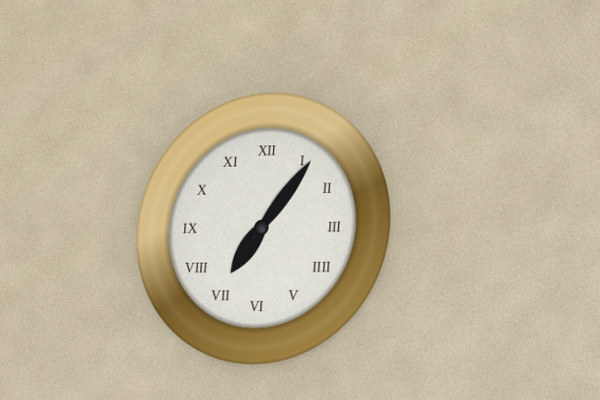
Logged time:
7h06
